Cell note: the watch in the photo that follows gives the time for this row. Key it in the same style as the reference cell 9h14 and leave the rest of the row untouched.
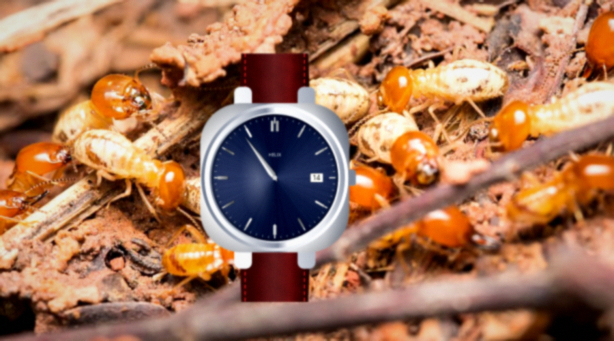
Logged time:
10h54
